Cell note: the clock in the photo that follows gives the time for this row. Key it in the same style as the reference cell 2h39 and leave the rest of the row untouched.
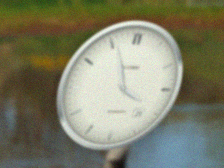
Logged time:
3h56
